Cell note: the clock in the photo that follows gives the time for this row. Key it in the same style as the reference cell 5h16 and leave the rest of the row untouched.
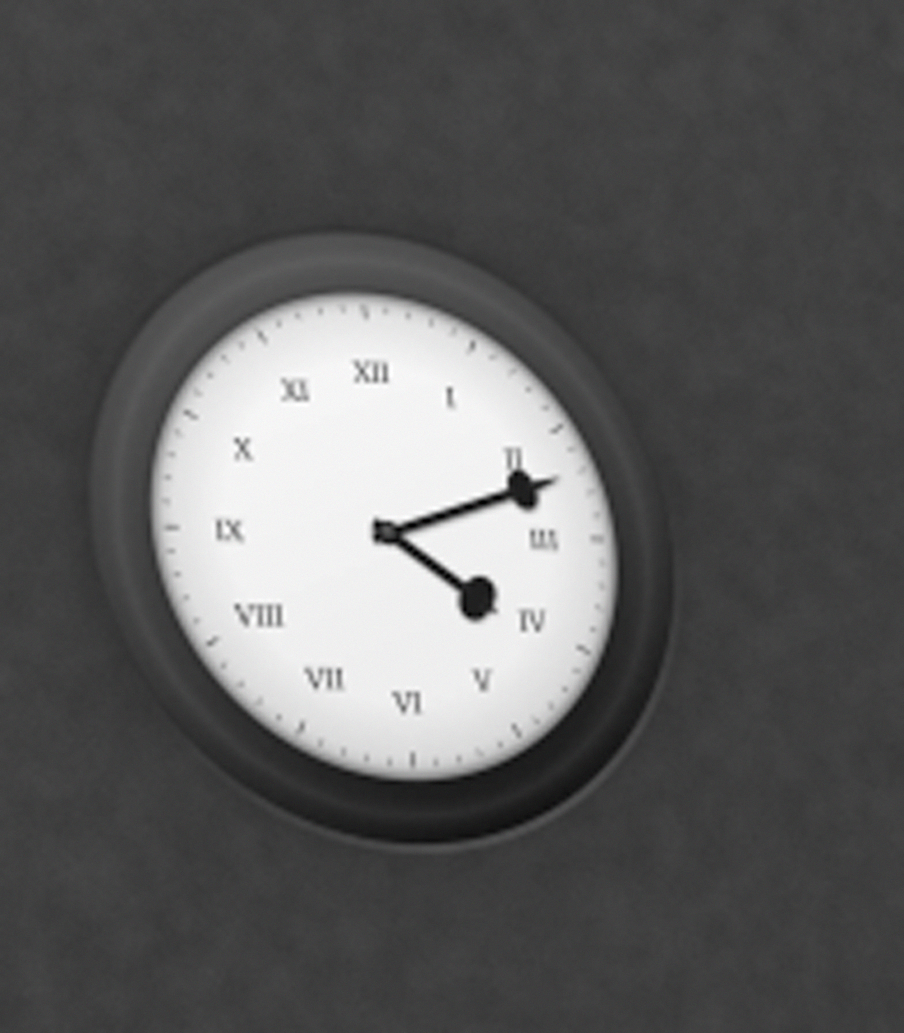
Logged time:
4h12
